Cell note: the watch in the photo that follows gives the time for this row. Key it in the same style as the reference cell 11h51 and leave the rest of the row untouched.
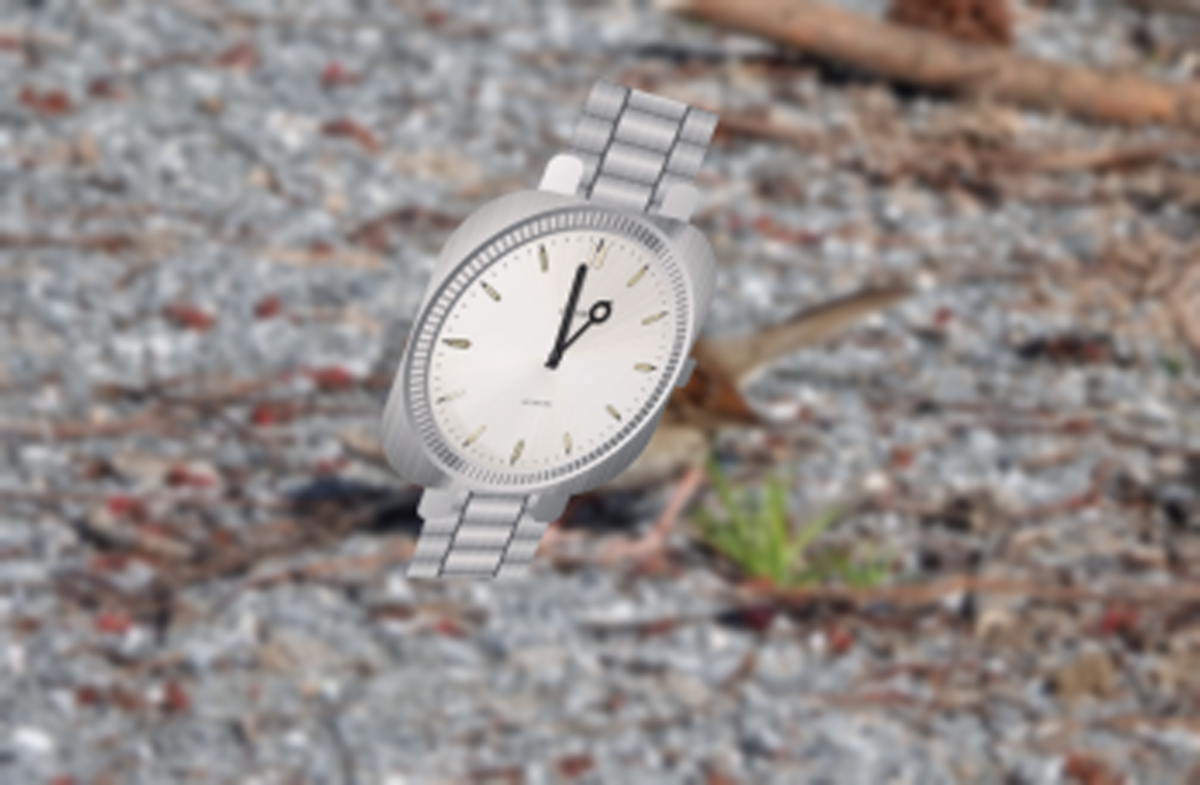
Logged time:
12h59
